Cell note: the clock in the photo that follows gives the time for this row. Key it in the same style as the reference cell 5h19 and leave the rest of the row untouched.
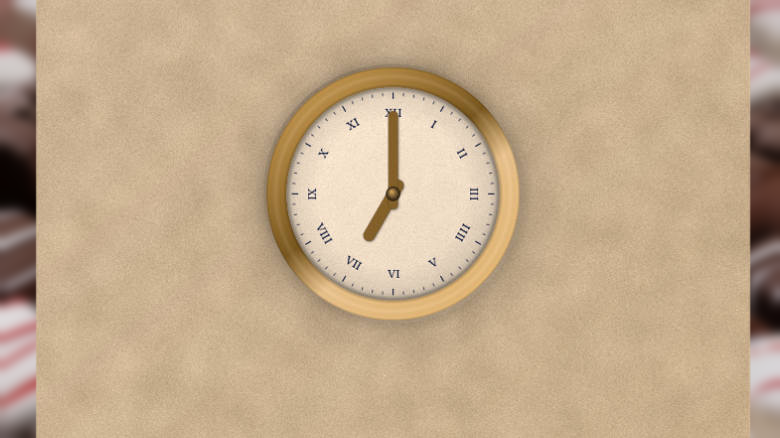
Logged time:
7h00
